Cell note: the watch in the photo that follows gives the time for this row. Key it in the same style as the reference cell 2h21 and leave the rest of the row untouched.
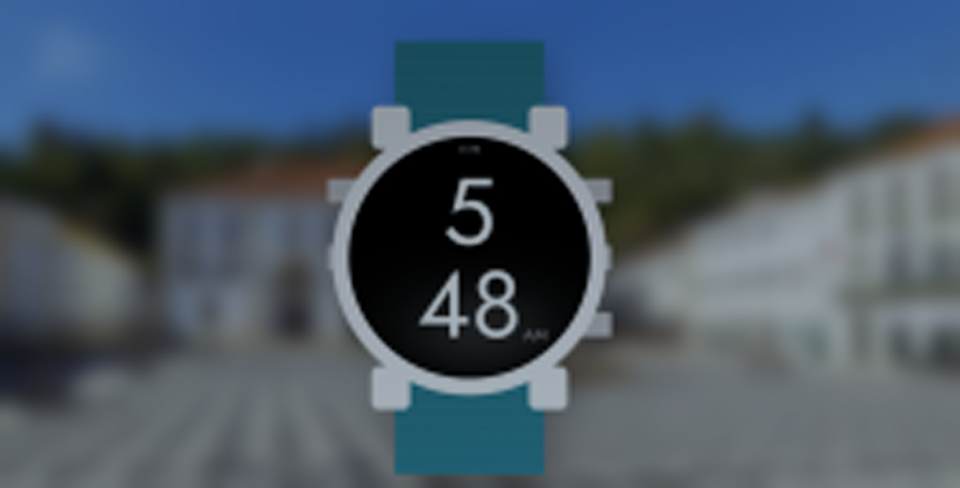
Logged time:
5h48
